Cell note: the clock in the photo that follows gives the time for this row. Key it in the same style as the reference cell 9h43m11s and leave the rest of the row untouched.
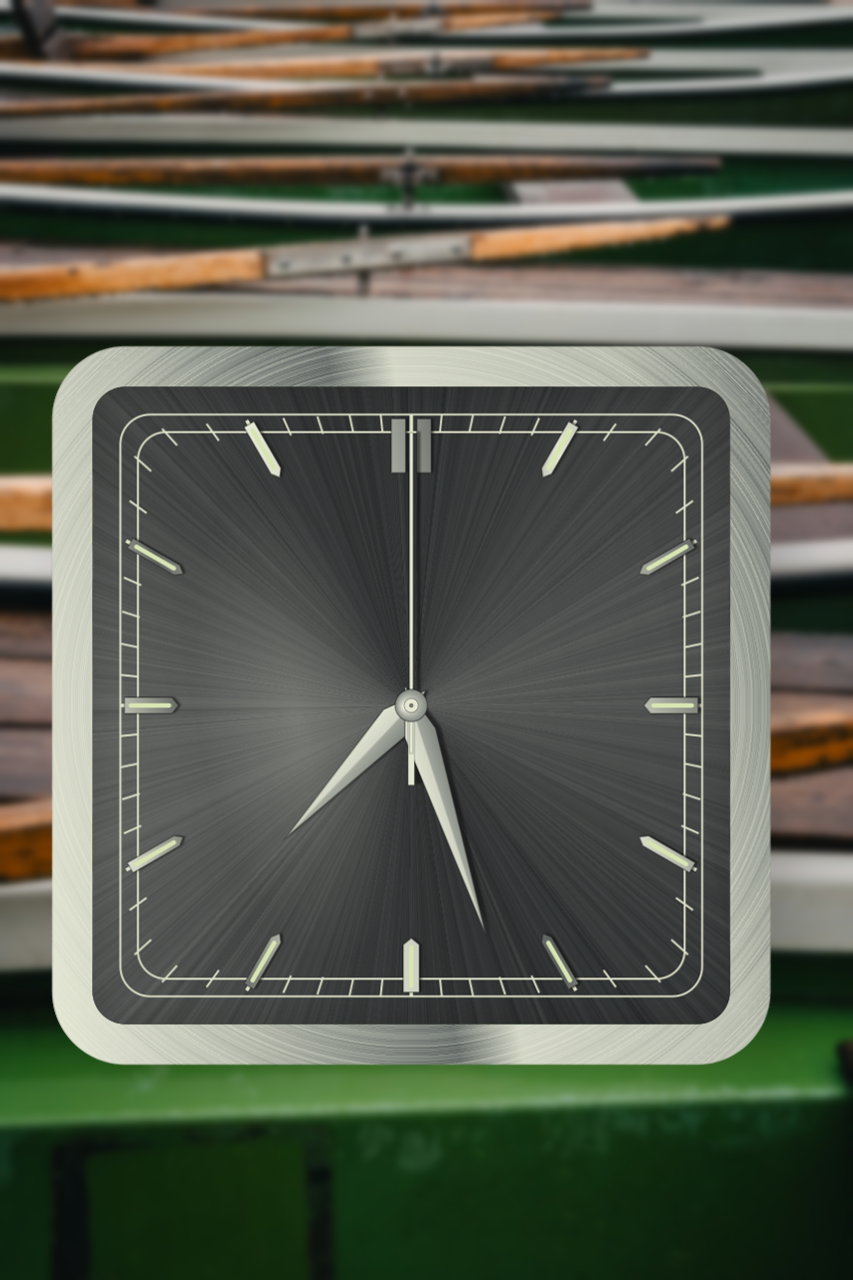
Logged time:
7h27m00s
